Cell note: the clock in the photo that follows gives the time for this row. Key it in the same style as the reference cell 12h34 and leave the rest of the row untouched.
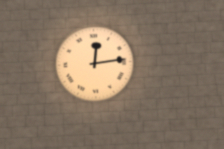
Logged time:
12h14
